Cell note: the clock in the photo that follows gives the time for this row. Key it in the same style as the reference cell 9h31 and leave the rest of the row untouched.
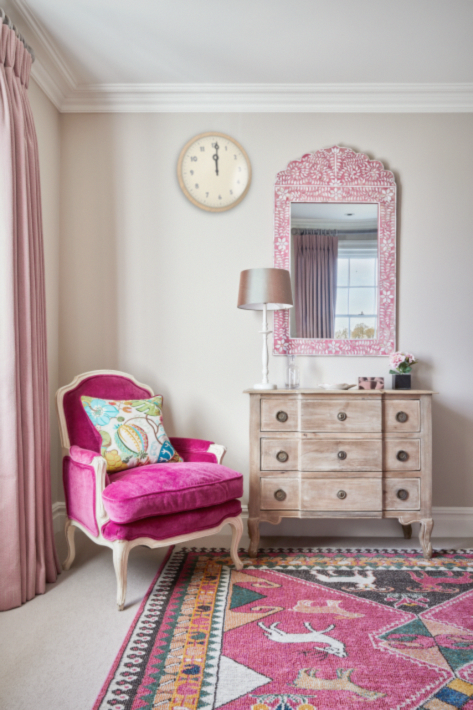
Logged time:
12h01
